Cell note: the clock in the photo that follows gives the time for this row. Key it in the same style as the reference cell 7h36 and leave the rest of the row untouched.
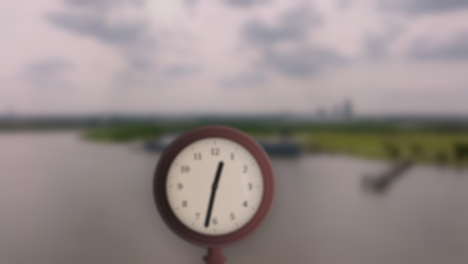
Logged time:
12h32
